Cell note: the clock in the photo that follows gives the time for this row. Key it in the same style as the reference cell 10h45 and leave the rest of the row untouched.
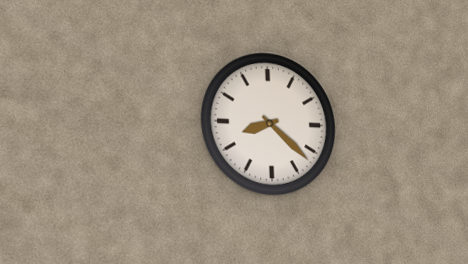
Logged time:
8h22
